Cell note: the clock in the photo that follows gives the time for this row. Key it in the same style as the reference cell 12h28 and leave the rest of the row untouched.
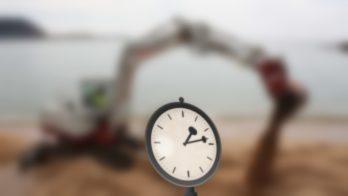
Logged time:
1h13
